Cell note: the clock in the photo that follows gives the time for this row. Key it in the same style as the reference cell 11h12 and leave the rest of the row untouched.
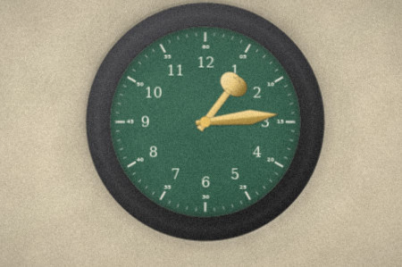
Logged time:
1h14
